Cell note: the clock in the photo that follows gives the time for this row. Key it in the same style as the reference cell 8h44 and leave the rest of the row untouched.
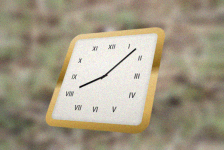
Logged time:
8h07
